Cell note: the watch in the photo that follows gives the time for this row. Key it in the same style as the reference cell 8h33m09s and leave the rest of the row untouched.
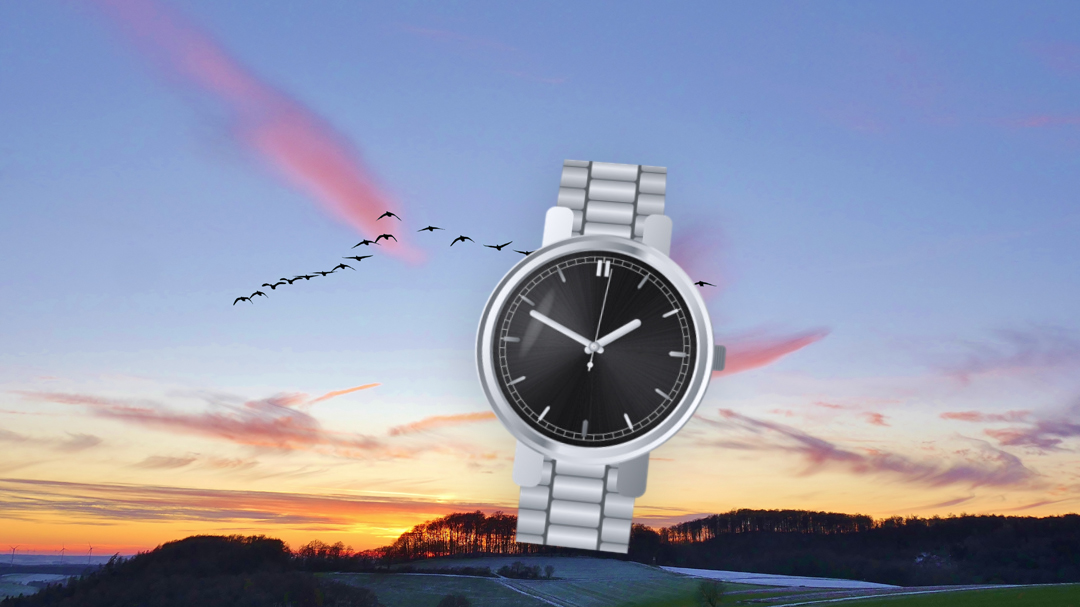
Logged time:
1h49m01s
